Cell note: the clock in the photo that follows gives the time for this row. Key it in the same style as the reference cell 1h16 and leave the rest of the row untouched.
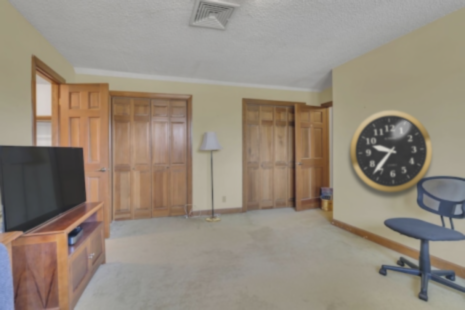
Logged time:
9h37
